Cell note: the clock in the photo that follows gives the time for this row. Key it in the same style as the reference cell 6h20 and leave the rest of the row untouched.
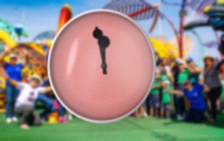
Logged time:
11h58
